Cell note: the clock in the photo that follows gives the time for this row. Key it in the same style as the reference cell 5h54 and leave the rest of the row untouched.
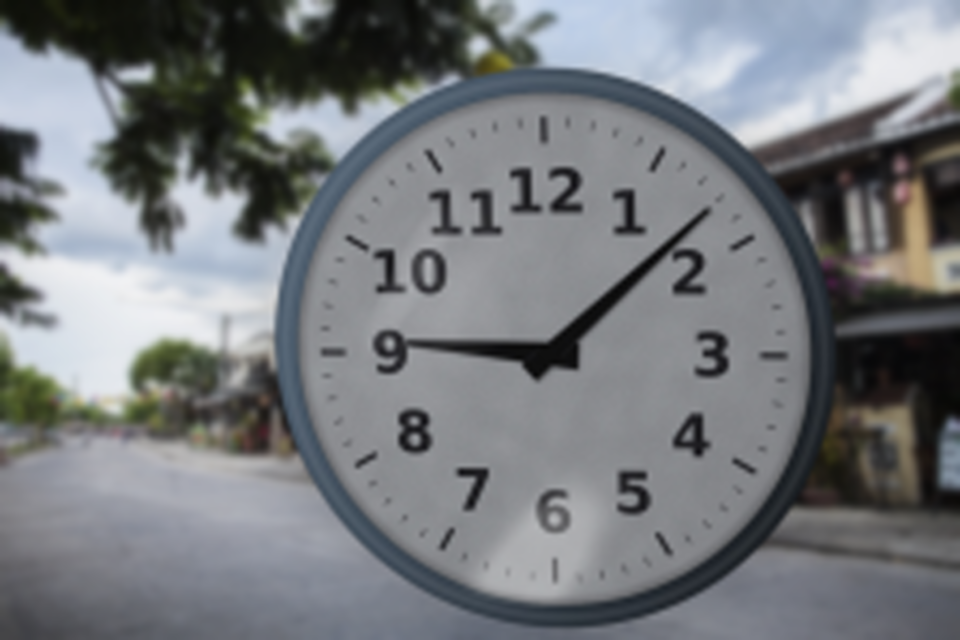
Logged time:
9h08
